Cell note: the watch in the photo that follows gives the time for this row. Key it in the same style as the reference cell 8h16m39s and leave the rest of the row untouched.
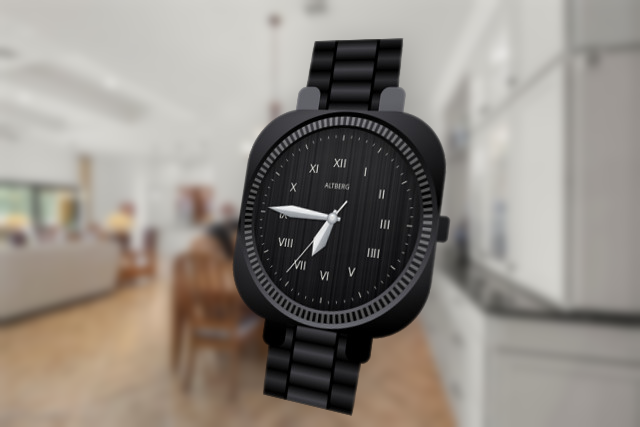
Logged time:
6h45m36s
